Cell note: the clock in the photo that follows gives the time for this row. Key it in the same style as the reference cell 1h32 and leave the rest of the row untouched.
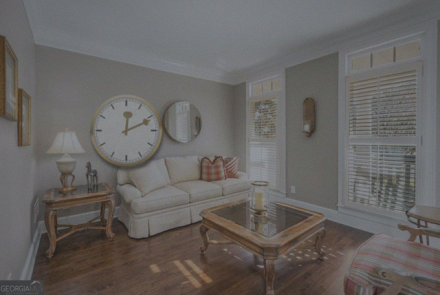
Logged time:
12h11
